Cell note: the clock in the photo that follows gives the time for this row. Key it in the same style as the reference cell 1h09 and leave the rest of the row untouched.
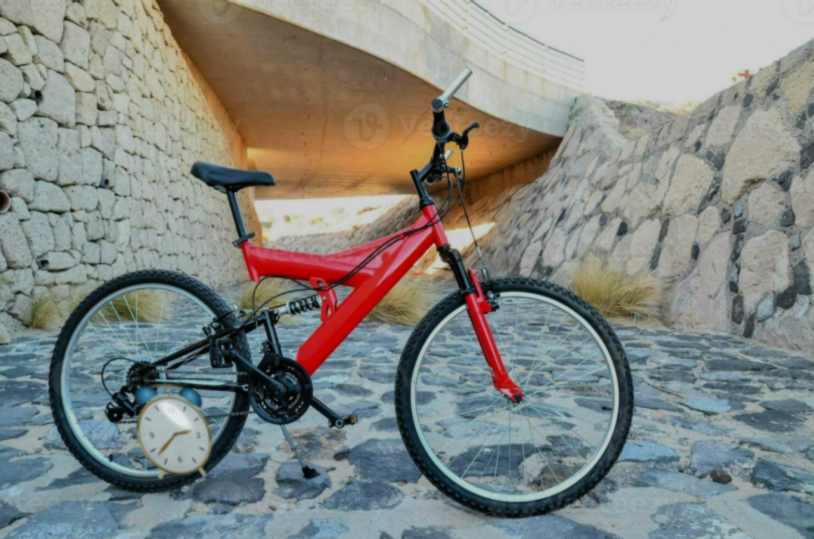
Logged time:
2h38
